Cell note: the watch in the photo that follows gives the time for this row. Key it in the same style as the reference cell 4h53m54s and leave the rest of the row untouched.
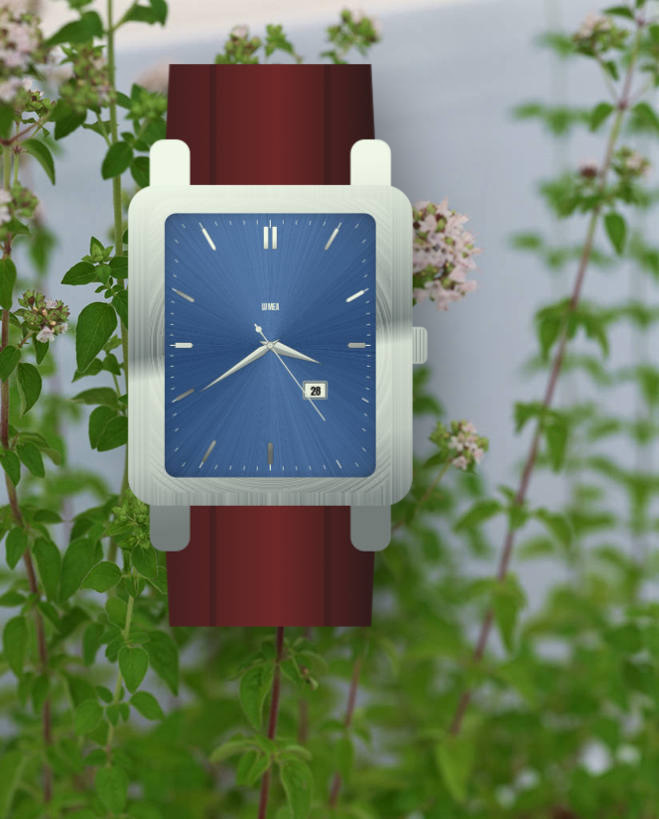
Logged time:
3h39m24s
